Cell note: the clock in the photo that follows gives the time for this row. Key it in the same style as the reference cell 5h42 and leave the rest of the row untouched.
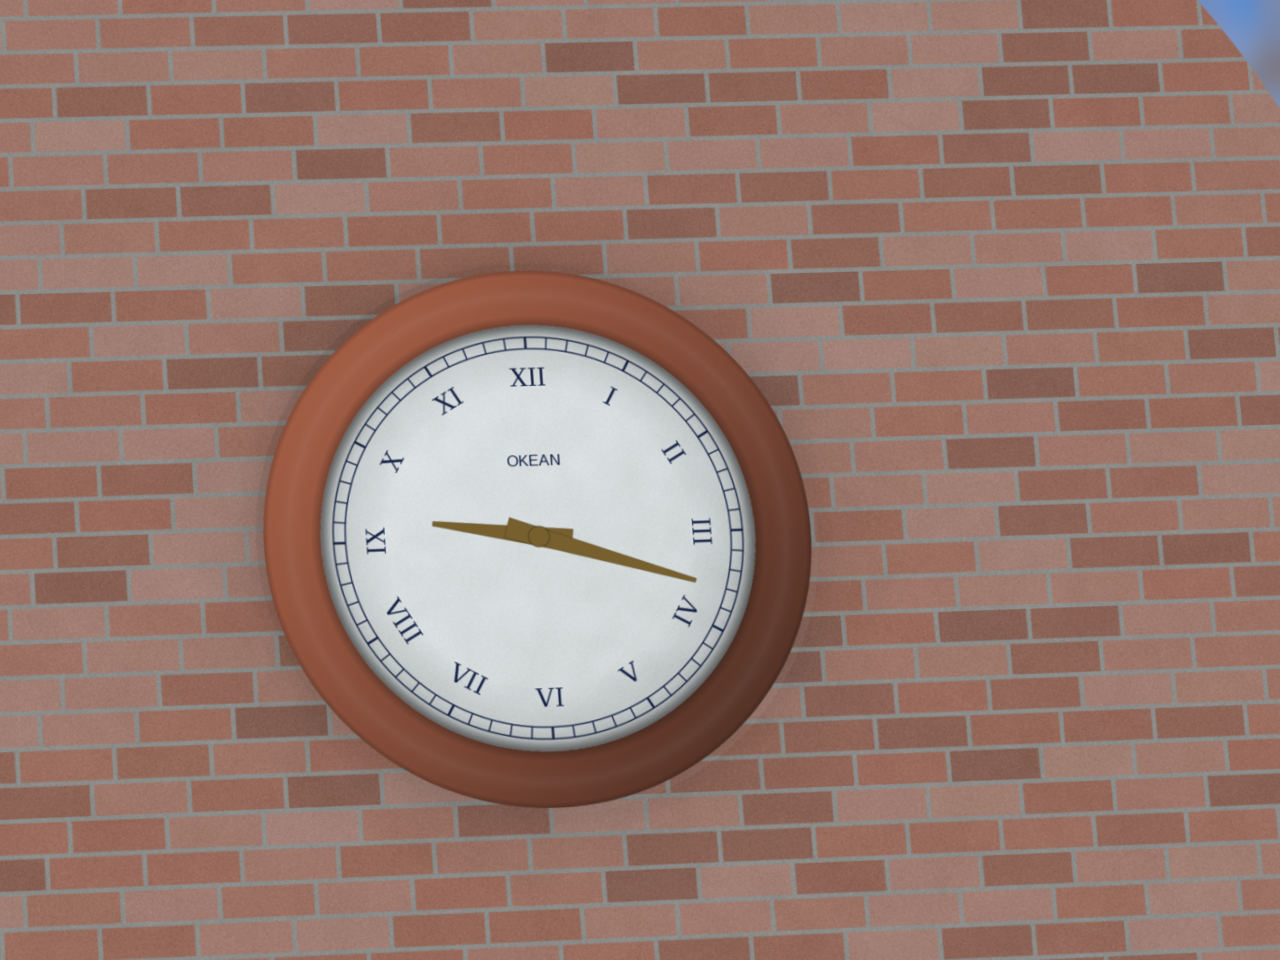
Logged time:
9h18
